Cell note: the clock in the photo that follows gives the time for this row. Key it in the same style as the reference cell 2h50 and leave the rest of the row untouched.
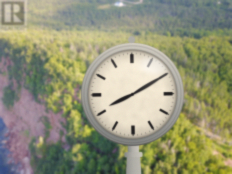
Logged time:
8h10
